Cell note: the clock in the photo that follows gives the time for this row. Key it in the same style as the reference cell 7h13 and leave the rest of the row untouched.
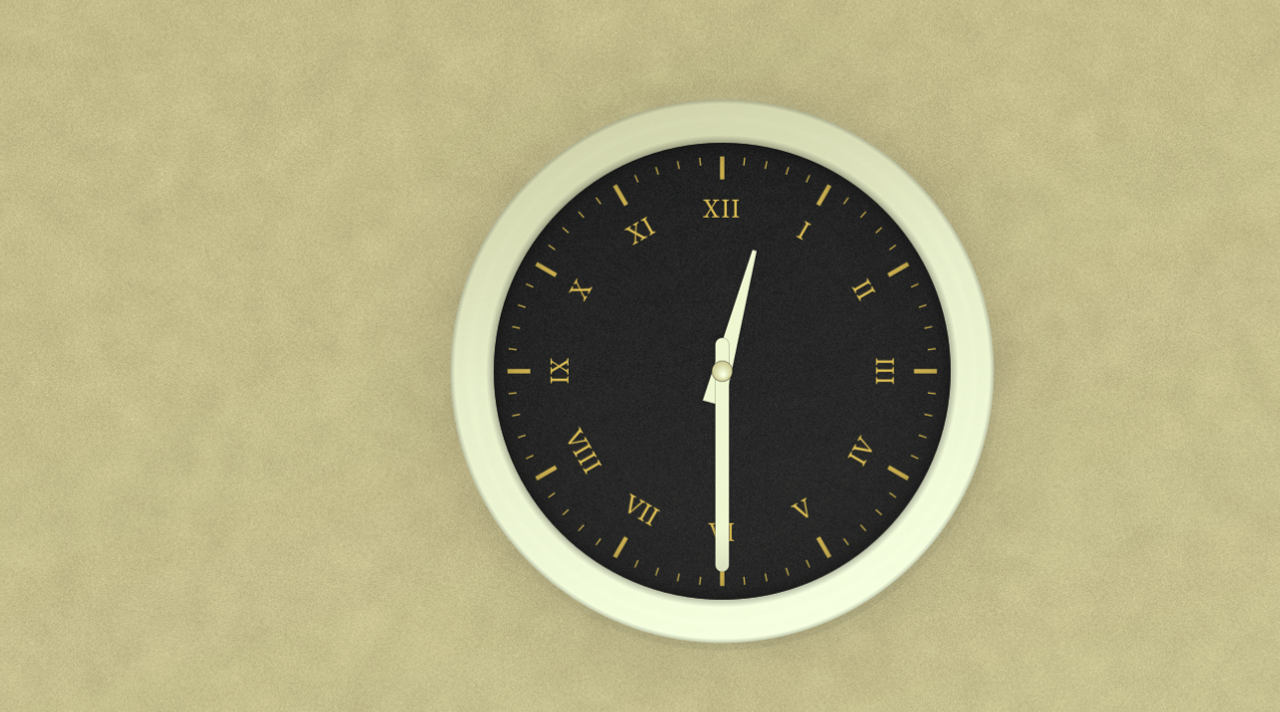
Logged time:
12h30
